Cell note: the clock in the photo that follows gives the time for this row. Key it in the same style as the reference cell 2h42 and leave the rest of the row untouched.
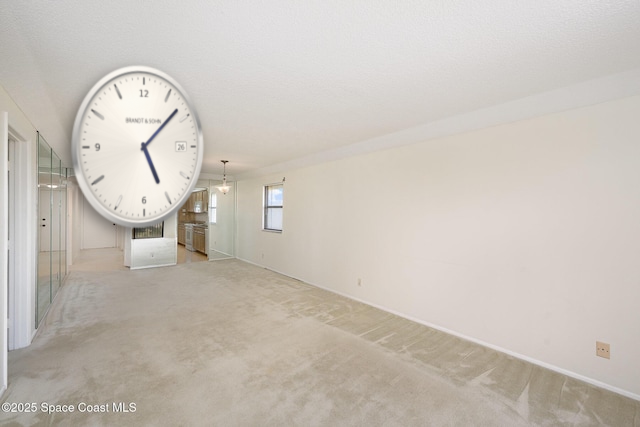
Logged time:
5h08
